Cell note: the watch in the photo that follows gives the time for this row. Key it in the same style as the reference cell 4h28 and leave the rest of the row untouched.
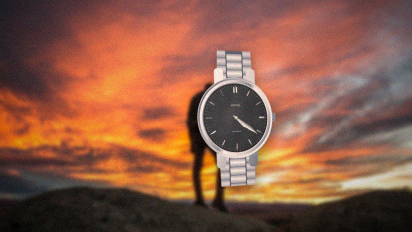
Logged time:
4h21
